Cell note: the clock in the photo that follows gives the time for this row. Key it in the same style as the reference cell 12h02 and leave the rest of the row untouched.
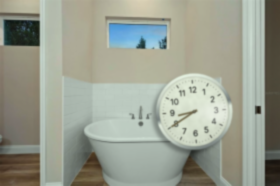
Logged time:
8h40
